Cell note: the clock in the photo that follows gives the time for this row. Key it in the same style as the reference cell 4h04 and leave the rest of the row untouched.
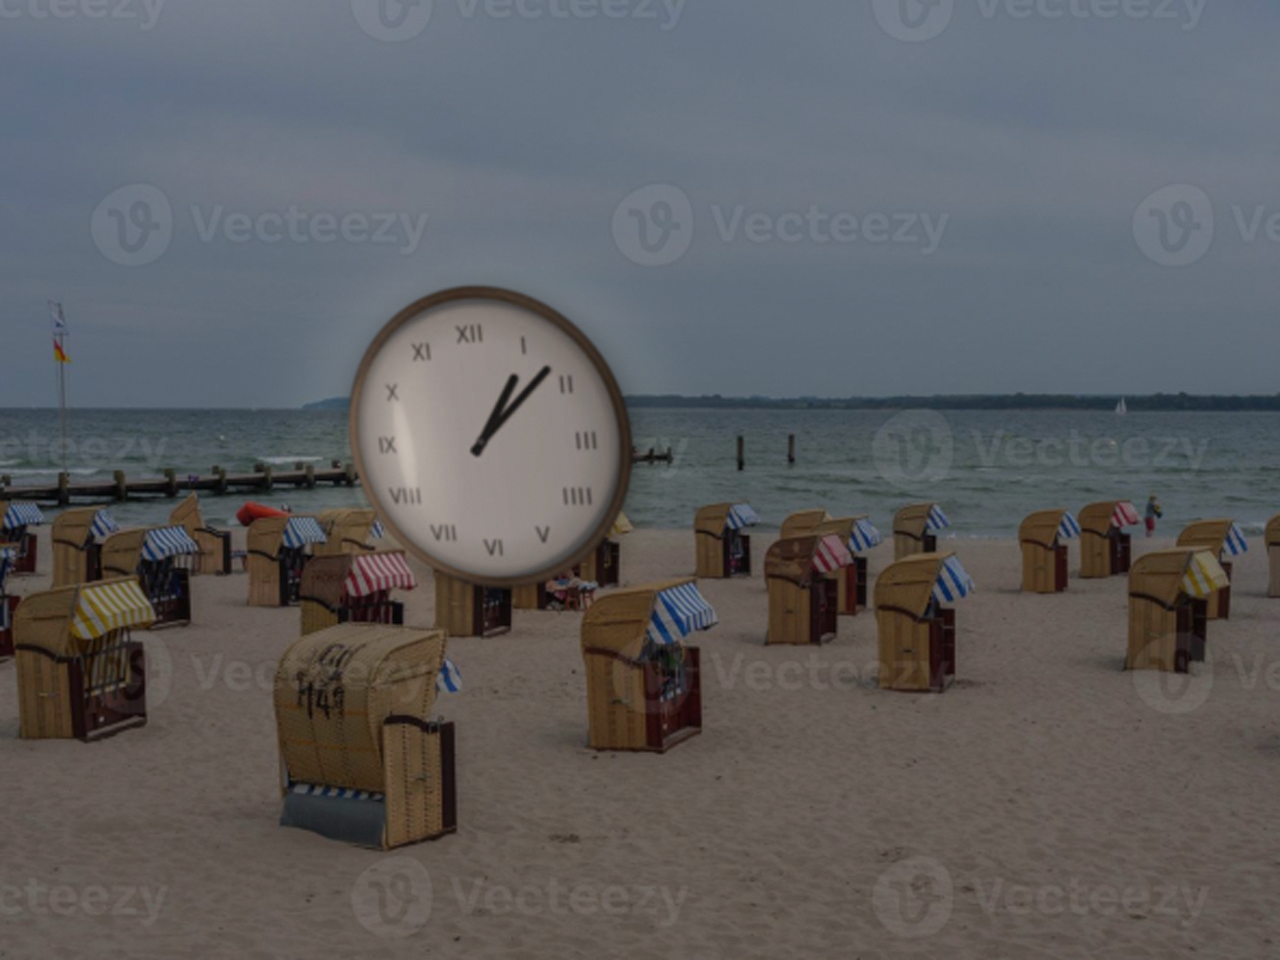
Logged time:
1h08
